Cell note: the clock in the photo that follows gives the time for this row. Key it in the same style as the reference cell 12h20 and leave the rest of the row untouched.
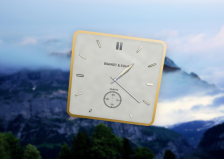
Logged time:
1h21
